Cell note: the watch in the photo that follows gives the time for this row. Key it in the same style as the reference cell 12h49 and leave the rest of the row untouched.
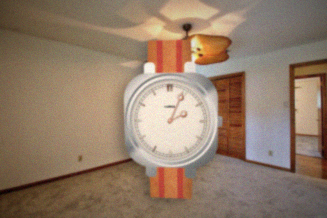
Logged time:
2h04
